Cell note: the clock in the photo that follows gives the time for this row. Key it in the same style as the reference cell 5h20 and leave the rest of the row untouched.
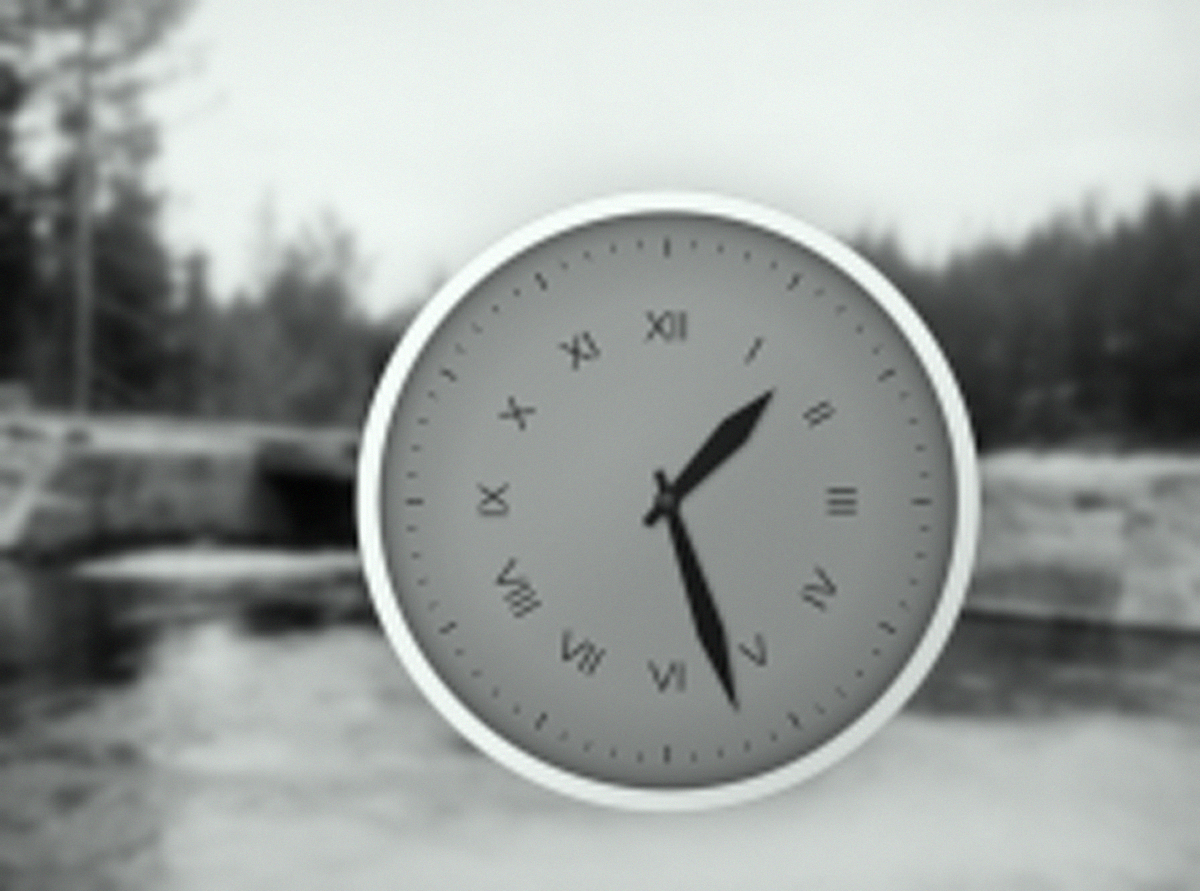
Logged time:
1h27
